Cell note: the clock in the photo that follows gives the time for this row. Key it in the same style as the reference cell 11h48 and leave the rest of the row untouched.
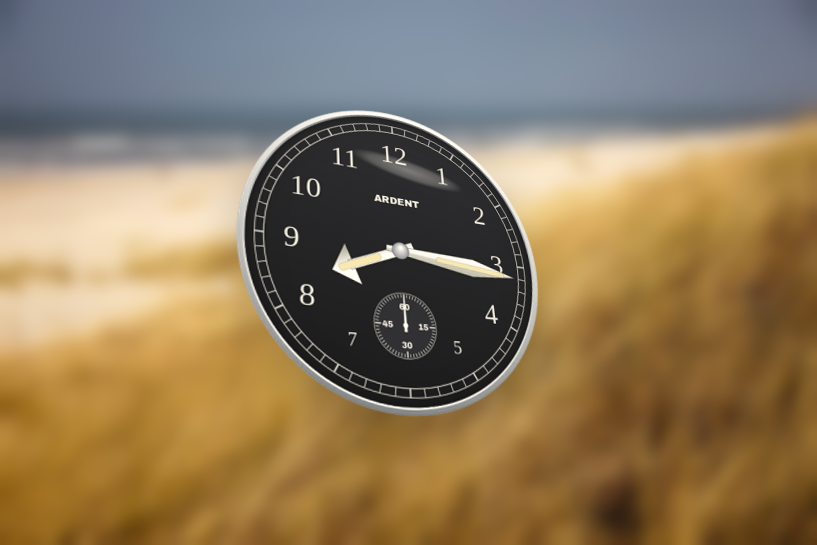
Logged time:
8h16
